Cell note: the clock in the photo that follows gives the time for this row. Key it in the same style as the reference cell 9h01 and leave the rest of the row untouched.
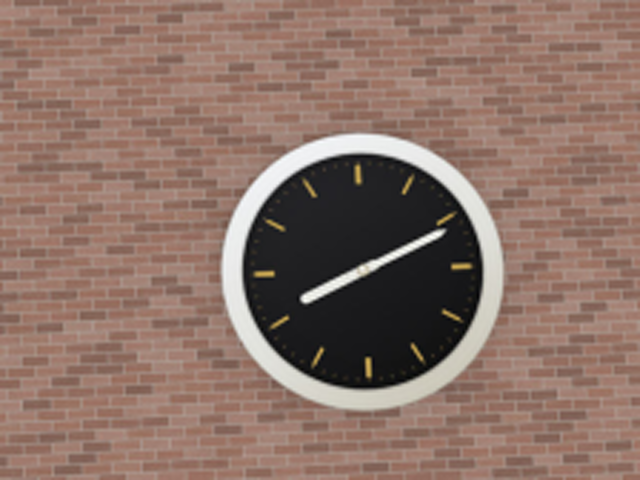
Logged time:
8h11
